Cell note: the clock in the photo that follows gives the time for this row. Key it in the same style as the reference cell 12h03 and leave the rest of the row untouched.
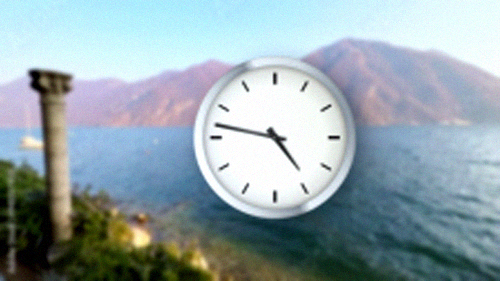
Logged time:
4h47
